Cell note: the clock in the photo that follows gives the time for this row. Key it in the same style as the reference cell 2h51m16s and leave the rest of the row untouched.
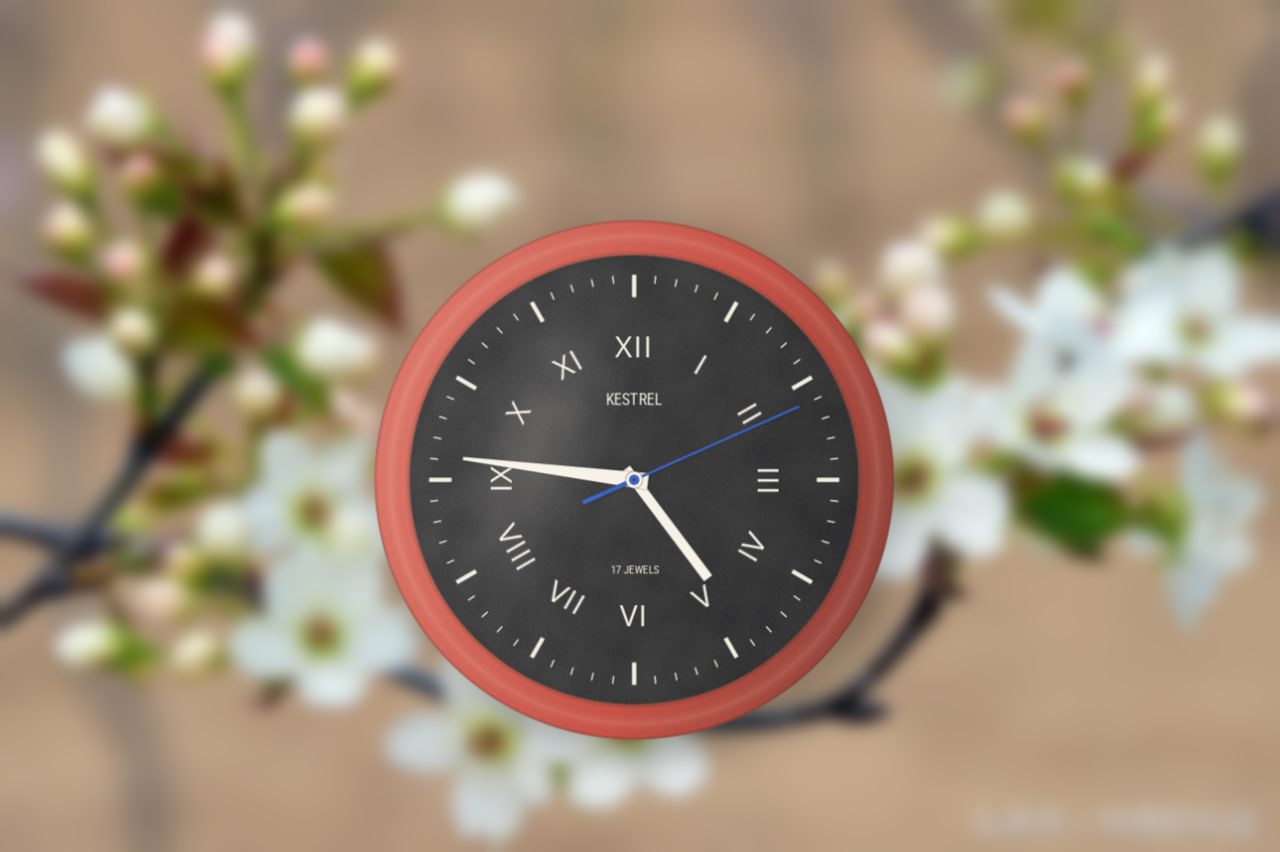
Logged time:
4h46m11s
